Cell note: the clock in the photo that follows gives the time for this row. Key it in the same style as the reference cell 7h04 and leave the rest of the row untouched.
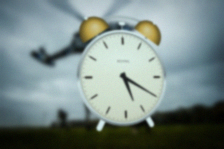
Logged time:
5h20
